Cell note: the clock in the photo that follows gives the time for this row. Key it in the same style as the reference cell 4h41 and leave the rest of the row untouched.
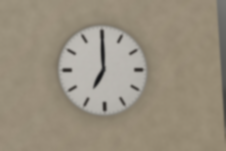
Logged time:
7h00
